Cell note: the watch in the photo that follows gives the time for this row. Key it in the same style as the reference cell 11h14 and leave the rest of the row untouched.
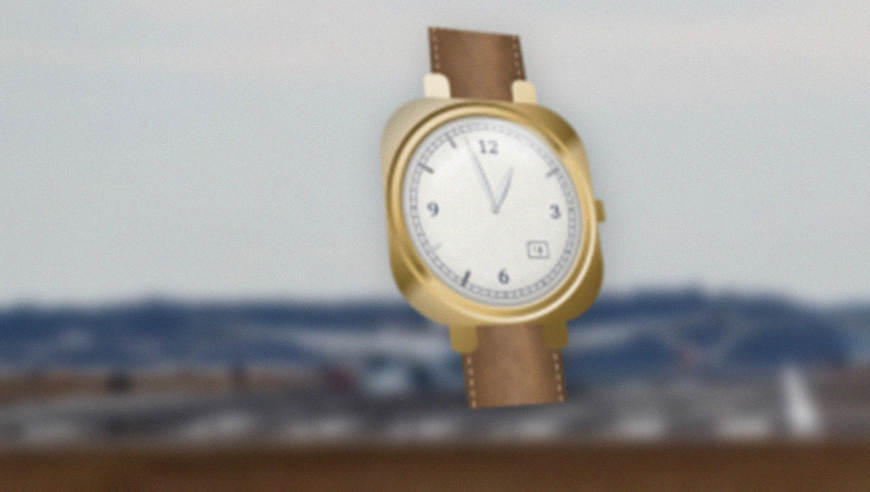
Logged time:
12h57
